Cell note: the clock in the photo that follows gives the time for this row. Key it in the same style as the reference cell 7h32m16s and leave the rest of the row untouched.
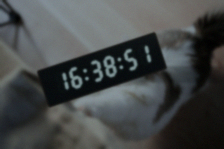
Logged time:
16h38m51s
